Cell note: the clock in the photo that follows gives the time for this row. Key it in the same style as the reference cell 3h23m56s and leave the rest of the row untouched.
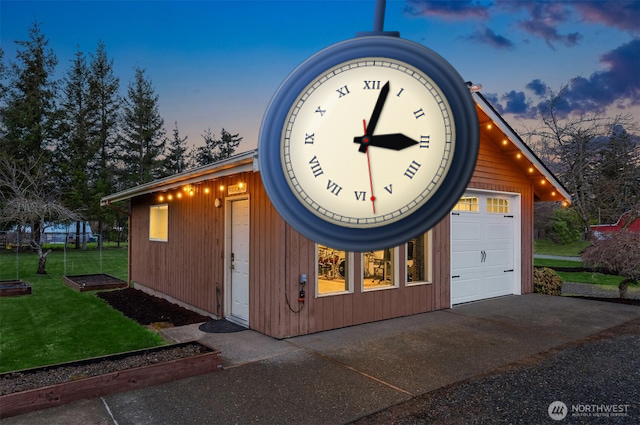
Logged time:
3h02m28s
